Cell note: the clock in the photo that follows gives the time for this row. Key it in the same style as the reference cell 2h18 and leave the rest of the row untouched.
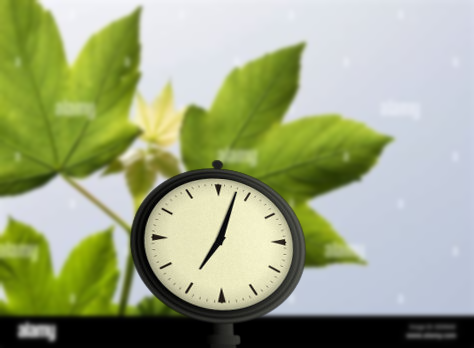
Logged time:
7h03
